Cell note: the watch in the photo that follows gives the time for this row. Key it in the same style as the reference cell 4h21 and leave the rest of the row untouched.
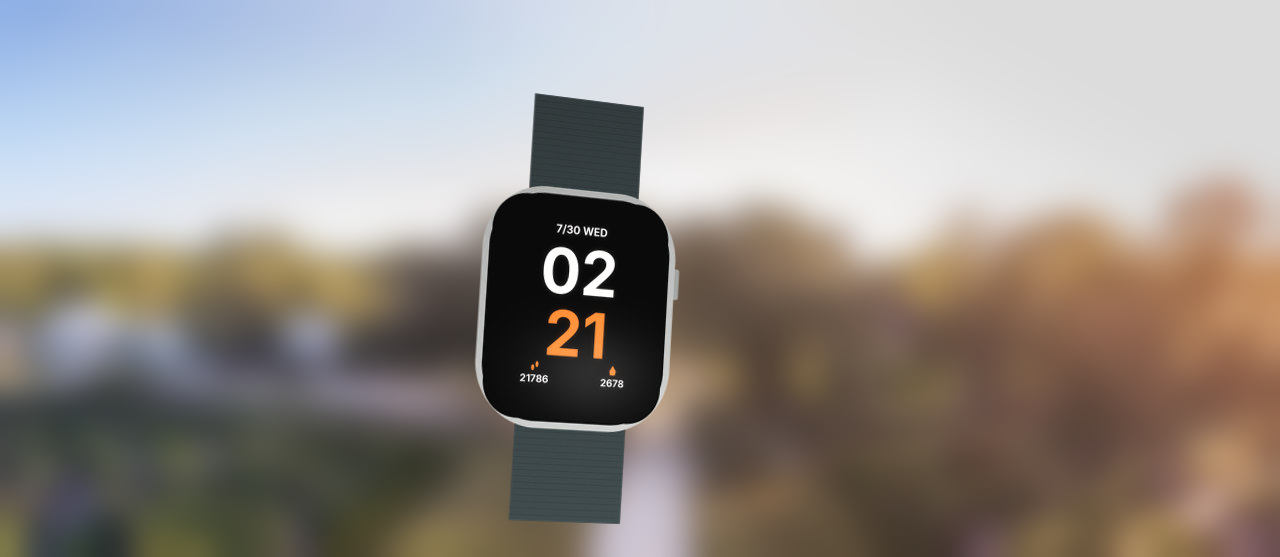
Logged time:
2h21
